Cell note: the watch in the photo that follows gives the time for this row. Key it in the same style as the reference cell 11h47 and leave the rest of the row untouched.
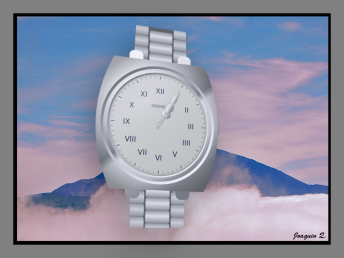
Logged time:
1h05
